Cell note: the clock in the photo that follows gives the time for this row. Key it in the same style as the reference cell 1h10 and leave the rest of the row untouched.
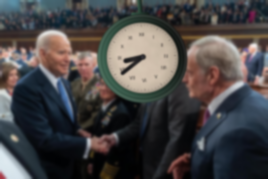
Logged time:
8h39
